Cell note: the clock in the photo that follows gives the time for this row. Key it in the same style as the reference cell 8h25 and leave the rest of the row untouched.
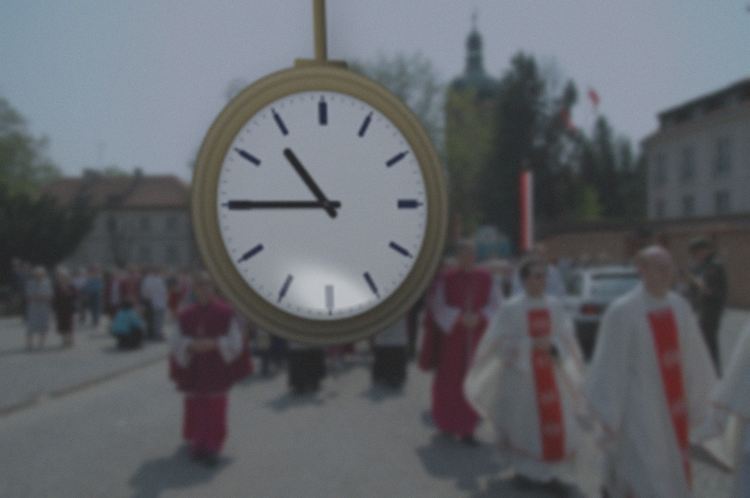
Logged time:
10h45
